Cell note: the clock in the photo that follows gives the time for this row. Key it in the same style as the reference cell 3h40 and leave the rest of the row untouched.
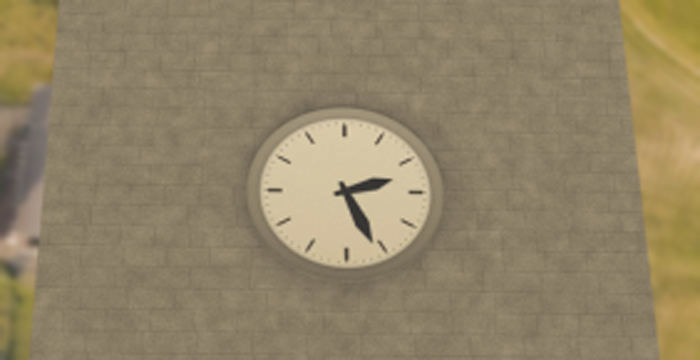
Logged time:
2h26
